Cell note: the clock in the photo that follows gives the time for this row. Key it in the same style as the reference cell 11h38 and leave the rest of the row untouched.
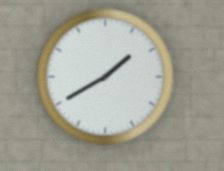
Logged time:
1h40
